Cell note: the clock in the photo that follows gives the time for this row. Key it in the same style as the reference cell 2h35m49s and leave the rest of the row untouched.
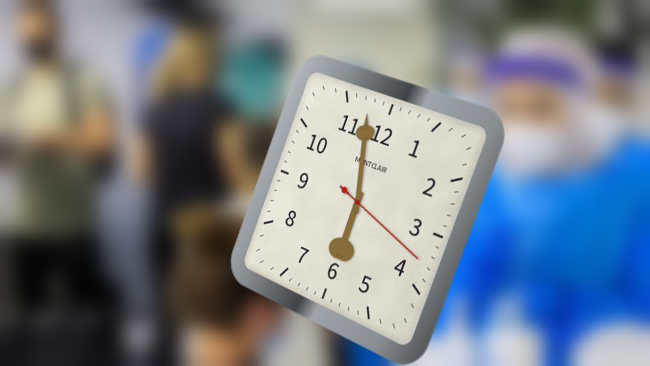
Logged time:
5h57m18s
